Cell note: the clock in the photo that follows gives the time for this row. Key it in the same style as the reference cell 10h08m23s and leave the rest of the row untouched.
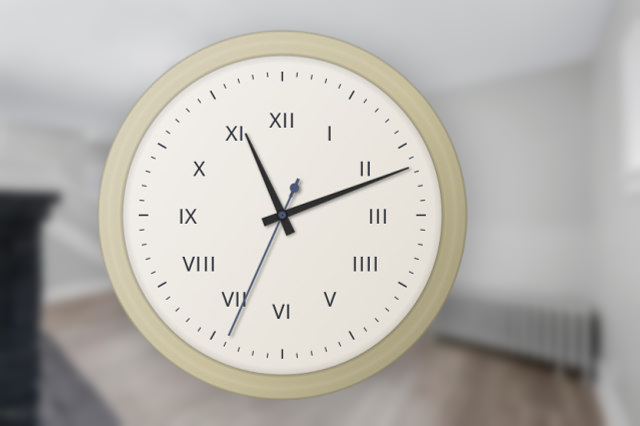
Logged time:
11h11m34s
